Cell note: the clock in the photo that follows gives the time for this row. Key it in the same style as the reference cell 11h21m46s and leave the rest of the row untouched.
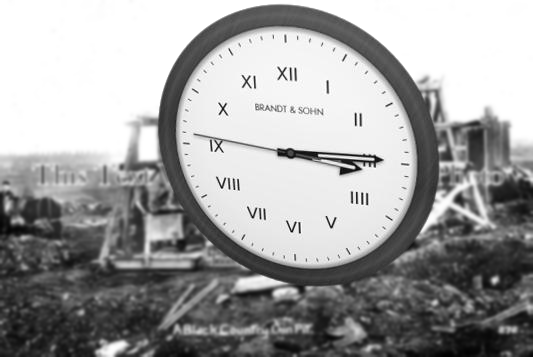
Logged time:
3h14m46s
